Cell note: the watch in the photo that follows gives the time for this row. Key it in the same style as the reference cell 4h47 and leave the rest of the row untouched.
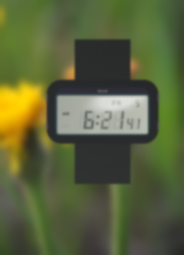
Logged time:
6h21
